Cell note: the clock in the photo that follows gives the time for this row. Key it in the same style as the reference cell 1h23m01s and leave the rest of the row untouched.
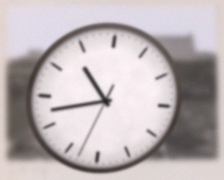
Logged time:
10h42m33s
